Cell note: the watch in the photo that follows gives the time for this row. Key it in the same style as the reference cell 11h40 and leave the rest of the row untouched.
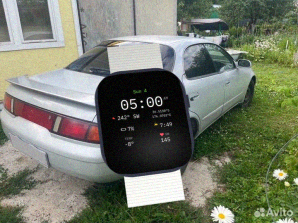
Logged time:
5h00
